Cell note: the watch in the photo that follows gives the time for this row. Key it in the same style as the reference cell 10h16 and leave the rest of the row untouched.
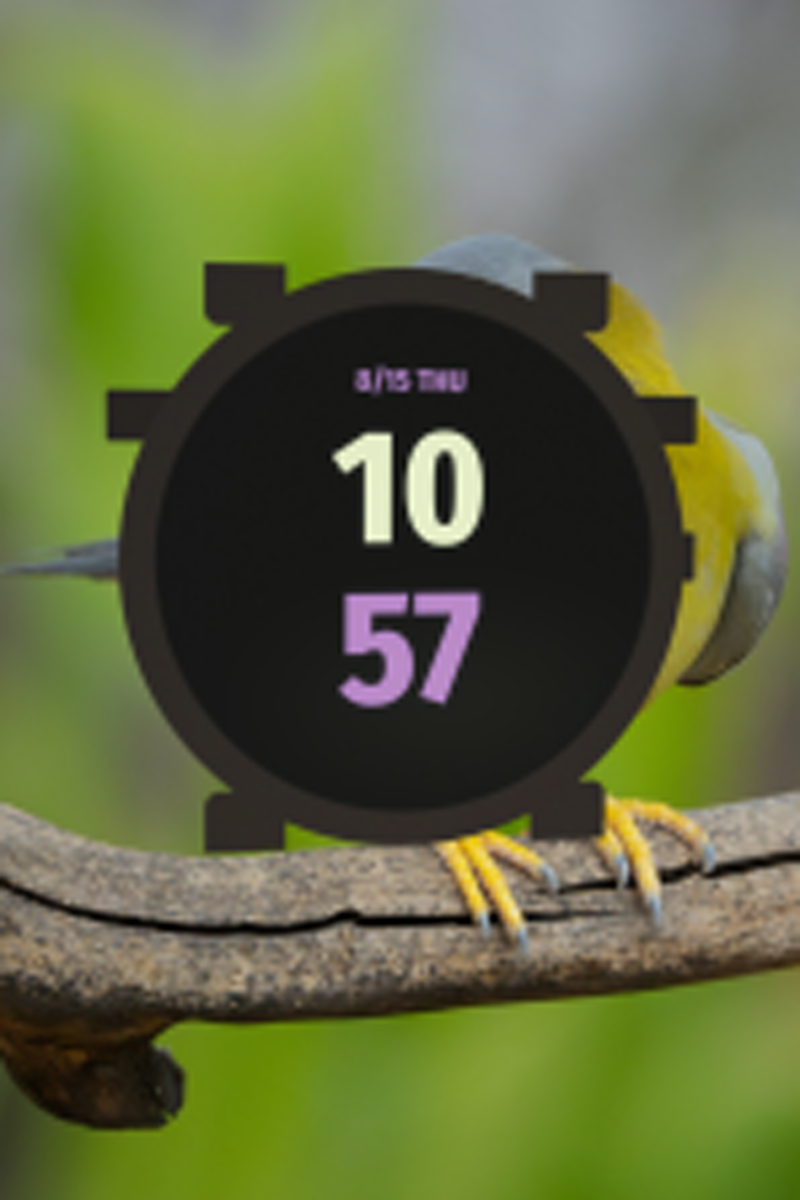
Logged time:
10h57
